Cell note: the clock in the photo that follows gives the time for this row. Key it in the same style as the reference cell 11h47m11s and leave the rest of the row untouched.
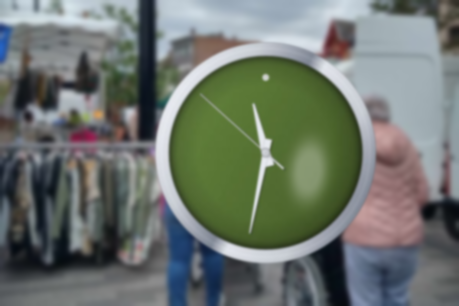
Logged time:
11h31m52s
